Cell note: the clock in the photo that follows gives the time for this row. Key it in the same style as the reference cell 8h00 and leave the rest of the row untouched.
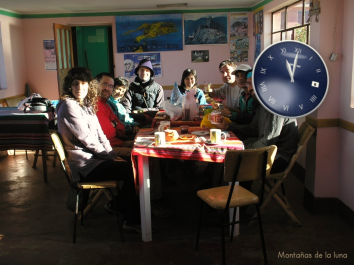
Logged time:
11h00
